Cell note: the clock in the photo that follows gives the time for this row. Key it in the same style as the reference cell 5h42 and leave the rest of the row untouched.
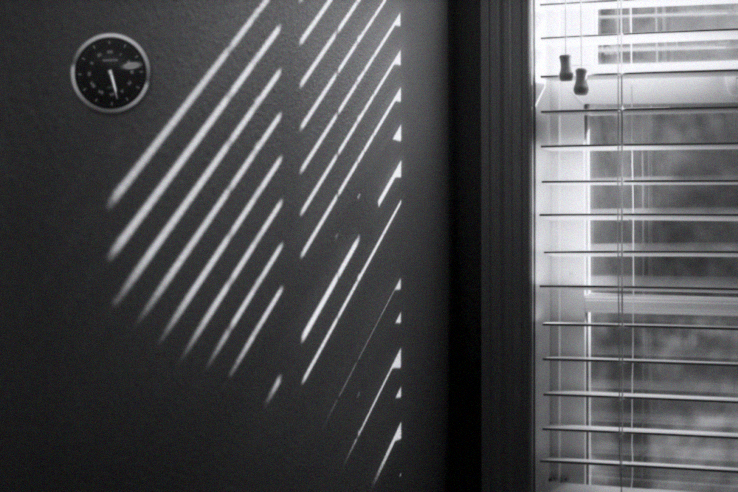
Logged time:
5h28
